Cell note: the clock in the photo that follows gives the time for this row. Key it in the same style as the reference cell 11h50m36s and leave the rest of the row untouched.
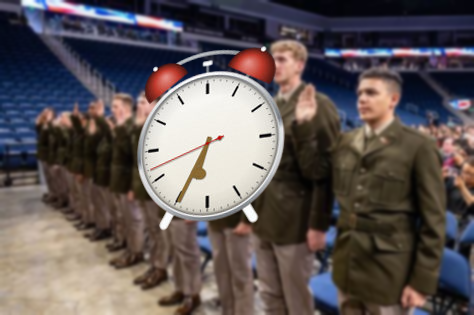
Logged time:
6h34m42s
